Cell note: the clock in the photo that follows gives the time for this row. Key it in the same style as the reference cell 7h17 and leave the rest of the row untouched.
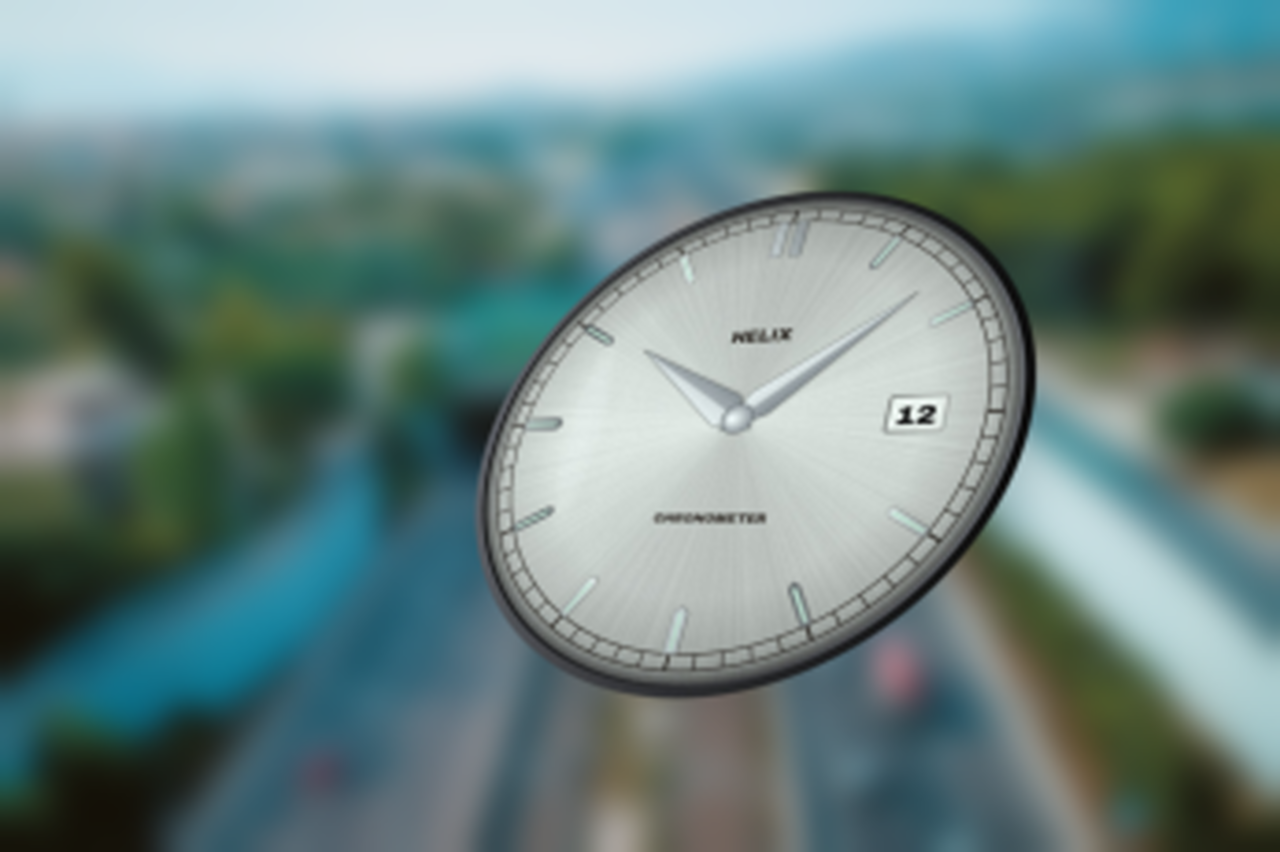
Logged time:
10h08
